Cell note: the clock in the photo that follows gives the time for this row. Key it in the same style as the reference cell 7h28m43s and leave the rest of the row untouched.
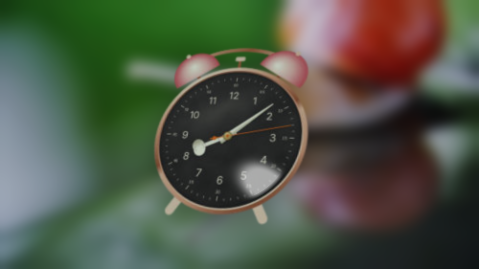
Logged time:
8h08m13s
